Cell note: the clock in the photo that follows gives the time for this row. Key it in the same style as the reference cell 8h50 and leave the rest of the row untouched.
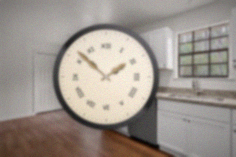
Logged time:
1h52
